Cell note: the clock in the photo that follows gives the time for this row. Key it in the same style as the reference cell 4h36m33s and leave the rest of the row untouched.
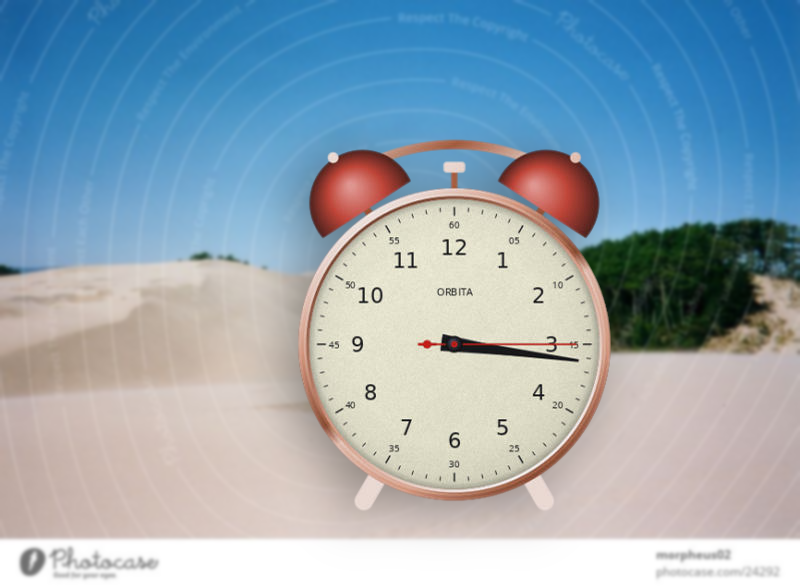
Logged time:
3h16m15s
